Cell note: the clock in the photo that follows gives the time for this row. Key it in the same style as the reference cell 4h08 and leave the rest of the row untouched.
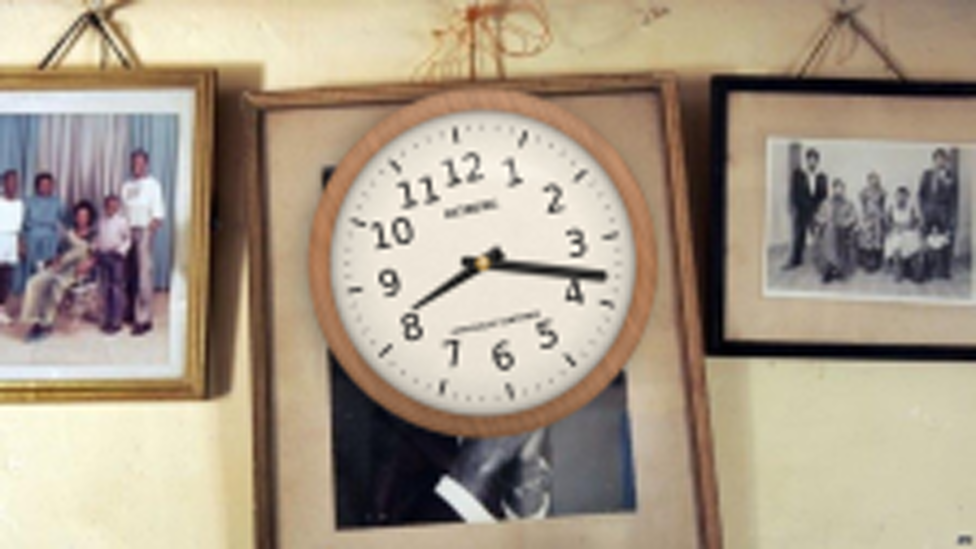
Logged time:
8h18
